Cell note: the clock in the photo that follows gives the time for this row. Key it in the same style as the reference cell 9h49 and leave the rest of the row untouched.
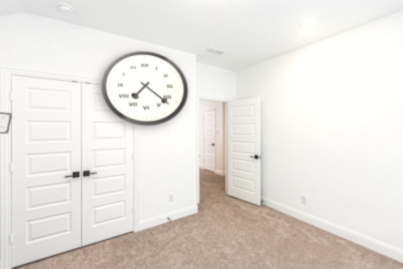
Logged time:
7h22
